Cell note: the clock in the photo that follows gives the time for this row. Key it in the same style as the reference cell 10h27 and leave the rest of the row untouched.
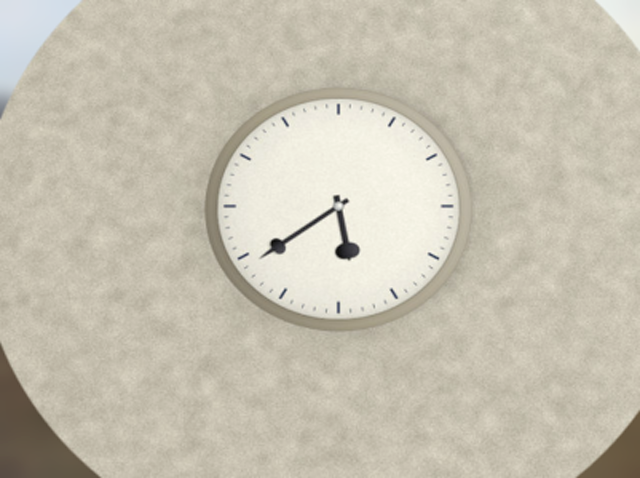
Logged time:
5h39
